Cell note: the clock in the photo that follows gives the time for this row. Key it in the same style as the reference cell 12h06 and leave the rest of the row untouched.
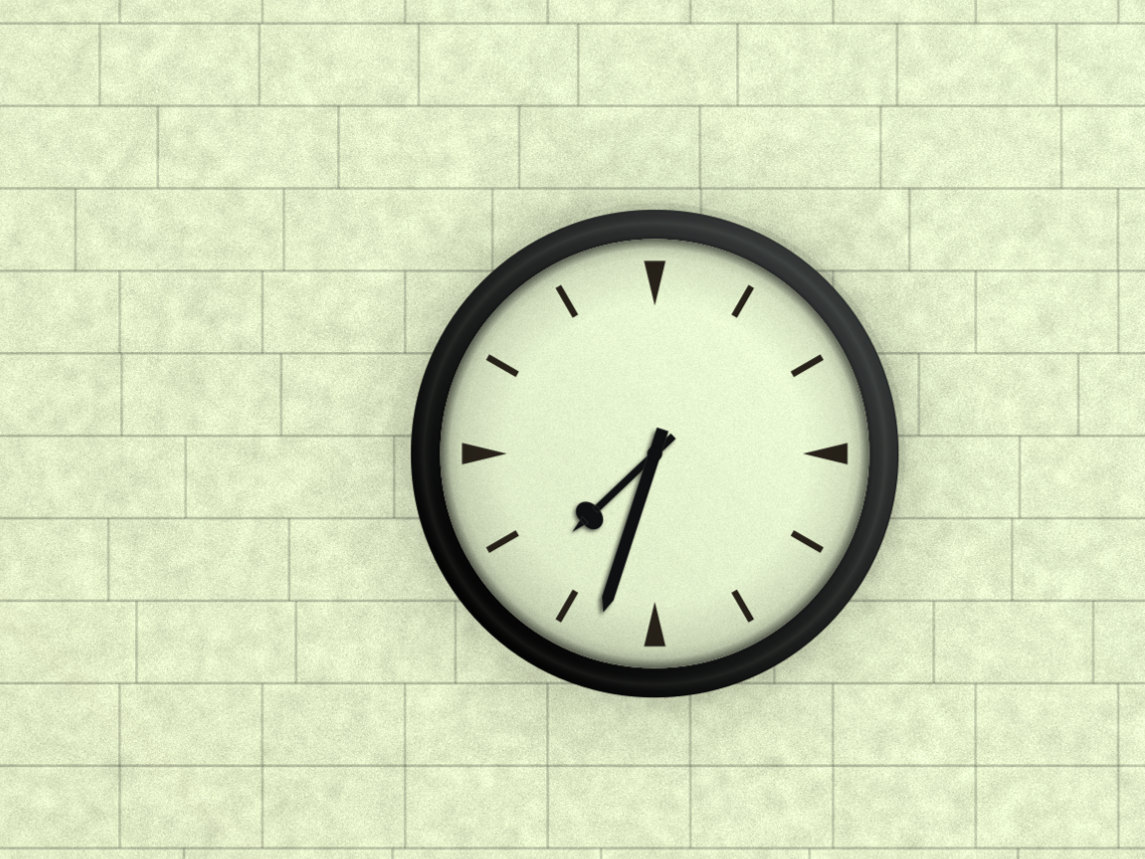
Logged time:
7h33
